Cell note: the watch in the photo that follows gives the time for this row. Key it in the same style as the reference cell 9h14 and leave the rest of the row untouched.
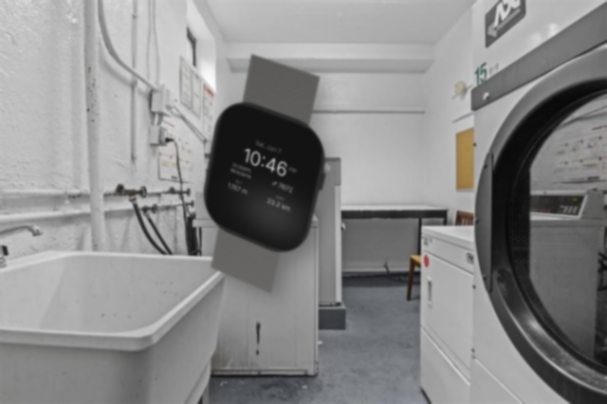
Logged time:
10h46
